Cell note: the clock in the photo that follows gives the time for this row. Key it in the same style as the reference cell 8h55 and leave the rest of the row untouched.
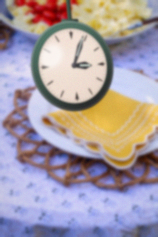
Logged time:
3h04
